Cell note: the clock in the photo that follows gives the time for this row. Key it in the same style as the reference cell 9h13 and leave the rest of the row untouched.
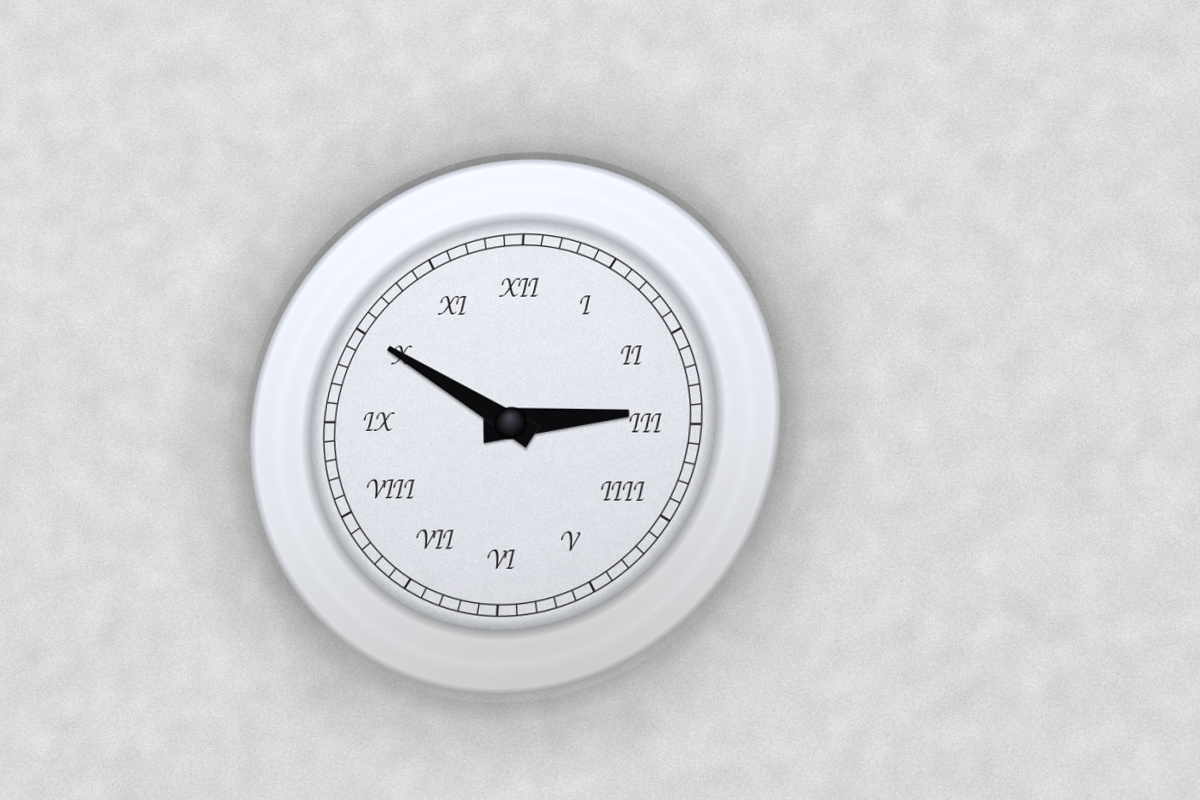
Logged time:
2h50
